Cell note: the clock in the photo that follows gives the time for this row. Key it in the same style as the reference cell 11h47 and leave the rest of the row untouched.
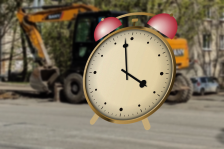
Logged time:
3h58
